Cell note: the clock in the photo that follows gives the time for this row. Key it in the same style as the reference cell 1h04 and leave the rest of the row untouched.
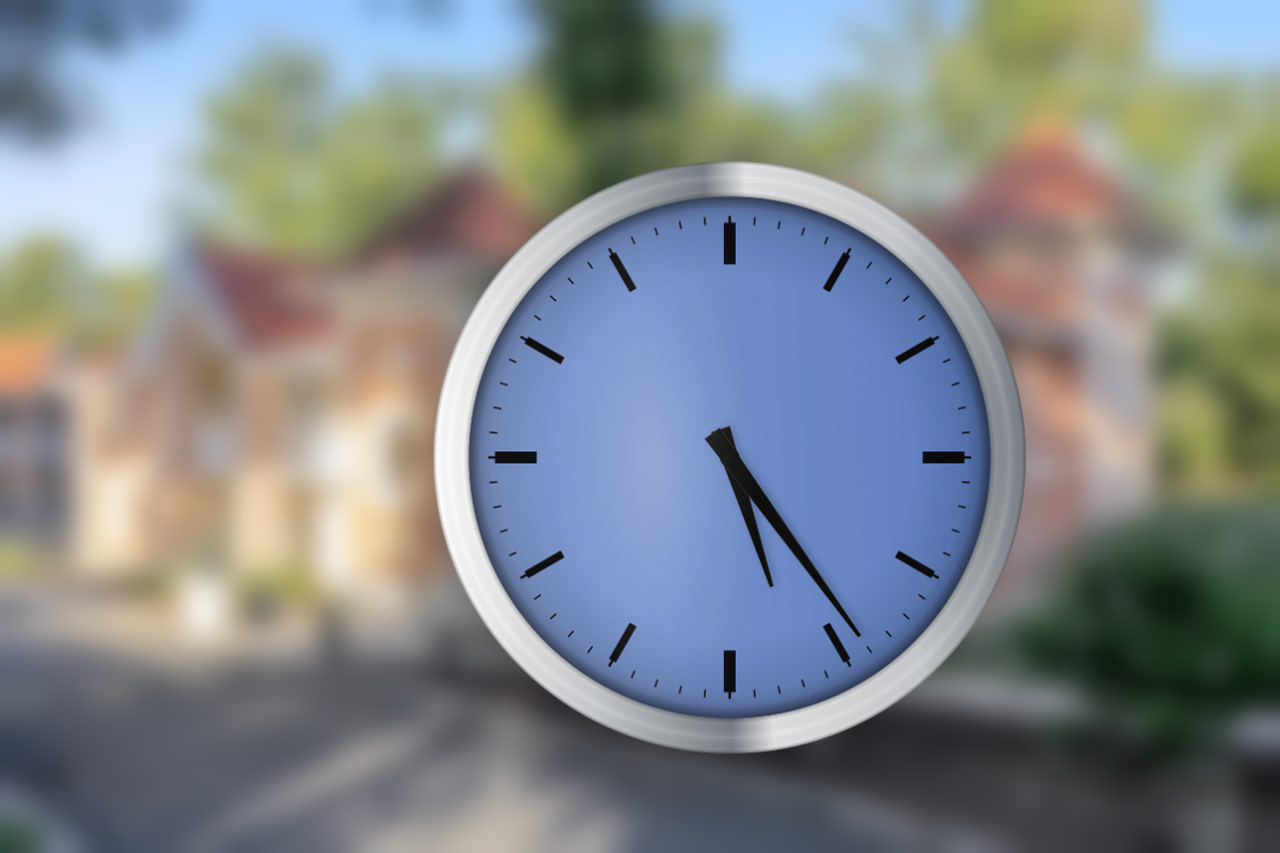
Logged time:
5h24
